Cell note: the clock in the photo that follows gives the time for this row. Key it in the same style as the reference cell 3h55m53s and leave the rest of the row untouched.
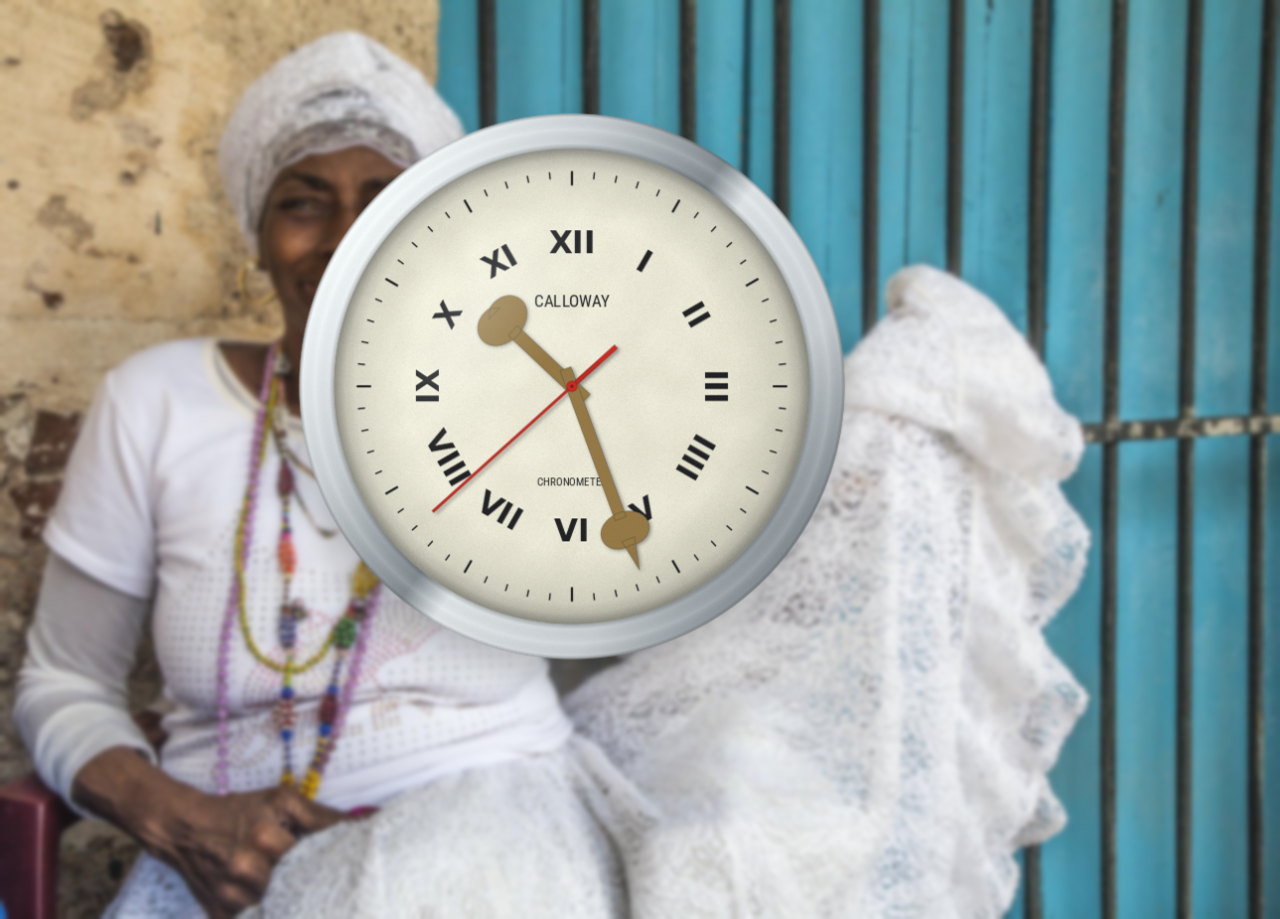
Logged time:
10h26m38s
